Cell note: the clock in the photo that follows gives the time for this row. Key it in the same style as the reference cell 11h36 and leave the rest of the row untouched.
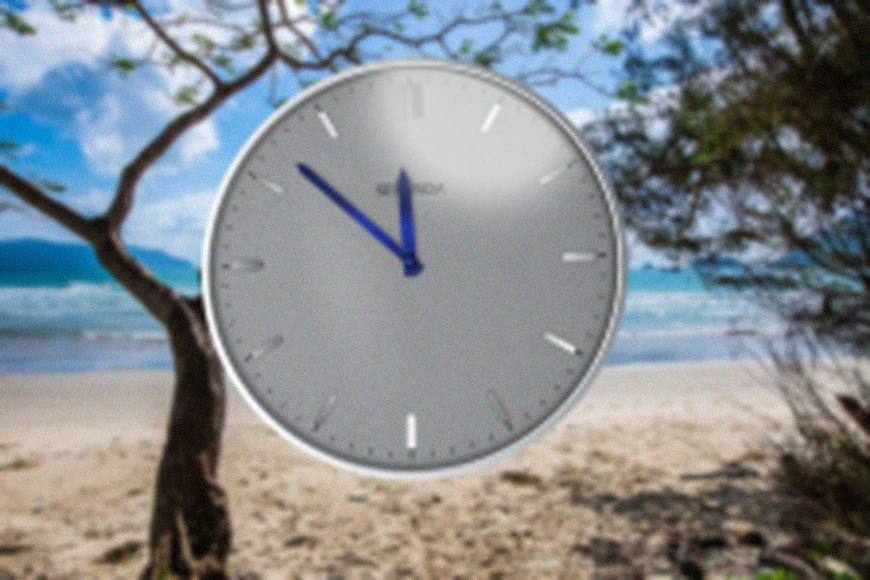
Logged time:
11h52
